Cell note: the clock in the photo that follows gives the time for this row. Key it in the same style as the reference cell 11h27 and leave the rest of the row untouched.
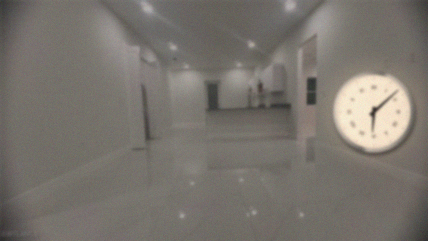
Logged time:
6h08
